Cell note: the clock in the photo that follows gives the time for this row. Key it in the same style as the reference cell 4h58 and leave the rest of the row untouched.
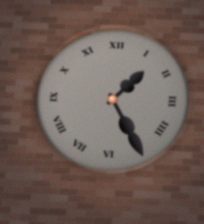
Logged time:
1h25
